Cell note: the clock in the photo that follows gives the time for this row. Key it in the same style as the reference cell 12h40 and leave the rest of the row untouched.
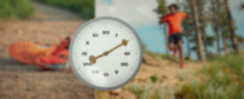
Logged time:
8h10
